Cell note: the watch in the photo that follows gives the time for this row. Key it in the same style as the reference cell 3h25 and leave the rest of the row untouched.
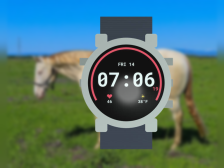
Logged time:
7h06
